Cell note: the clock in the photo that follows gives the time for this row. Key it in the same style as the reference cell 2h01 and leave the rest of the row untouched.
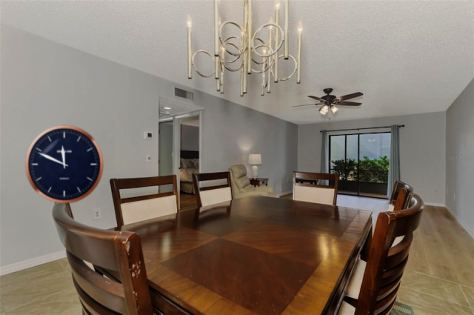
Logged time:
11h49
